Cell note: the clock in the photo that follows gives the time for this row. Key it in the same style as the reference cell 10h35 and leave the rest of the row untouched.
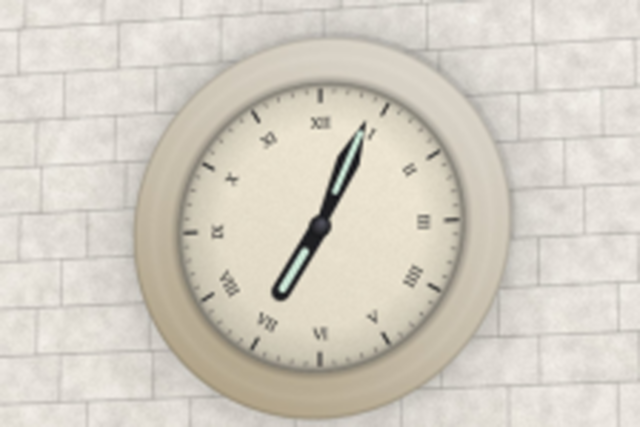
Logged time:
7h04
